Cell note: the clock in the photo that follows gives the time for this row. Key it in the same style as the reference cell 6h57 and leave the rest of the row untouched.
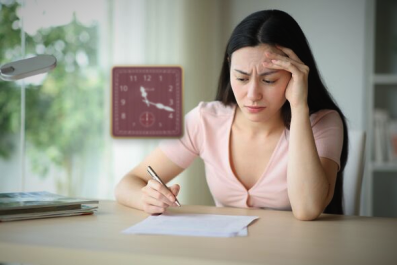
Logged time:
11h18
